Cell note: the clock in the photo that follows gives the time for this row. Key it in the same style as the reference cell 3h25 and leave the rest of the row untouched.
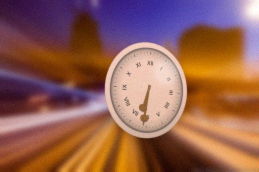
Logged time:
6h31
